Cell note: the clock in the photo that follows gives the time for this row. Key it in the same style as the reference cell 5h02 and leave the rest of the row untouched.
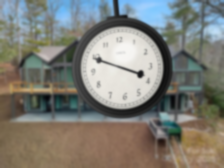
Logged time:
3h49
